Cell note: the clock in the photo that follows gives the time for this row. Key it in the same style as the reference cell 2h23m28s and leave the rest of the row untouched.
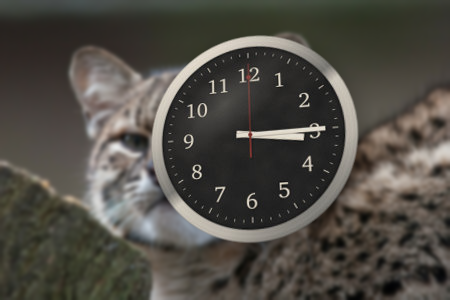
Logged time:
3h15m00s
